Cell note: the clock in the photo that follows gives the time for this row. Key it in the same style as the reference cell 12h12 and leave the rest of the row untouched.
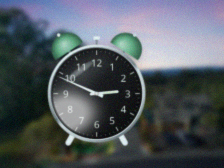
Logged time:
2h49
